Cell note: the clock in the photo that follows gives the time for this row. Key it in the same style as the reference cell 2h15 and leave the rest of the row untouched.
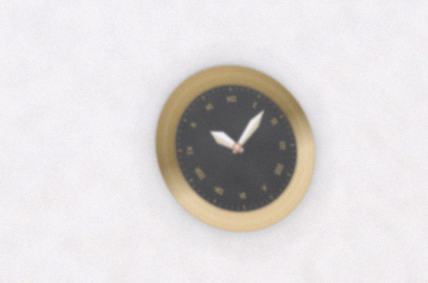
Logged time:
10h07
